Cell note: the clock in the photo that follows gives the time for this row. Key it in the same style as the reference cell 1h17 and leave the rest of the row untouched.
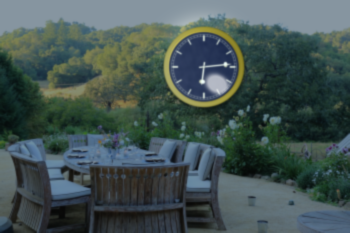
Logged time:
6h14
